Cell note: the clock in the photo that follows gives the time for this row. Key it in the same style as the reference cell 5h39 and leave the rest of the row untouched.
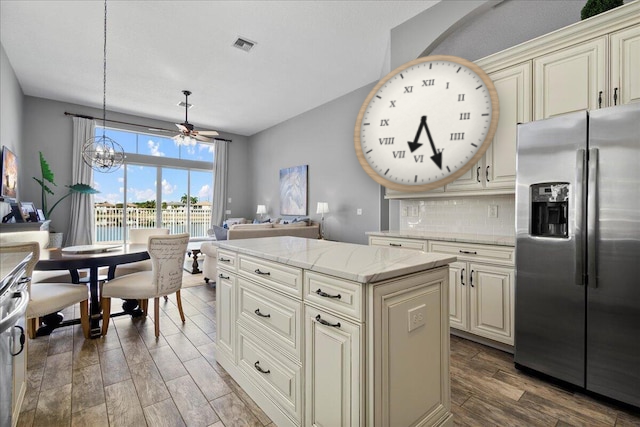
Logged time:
6h26
